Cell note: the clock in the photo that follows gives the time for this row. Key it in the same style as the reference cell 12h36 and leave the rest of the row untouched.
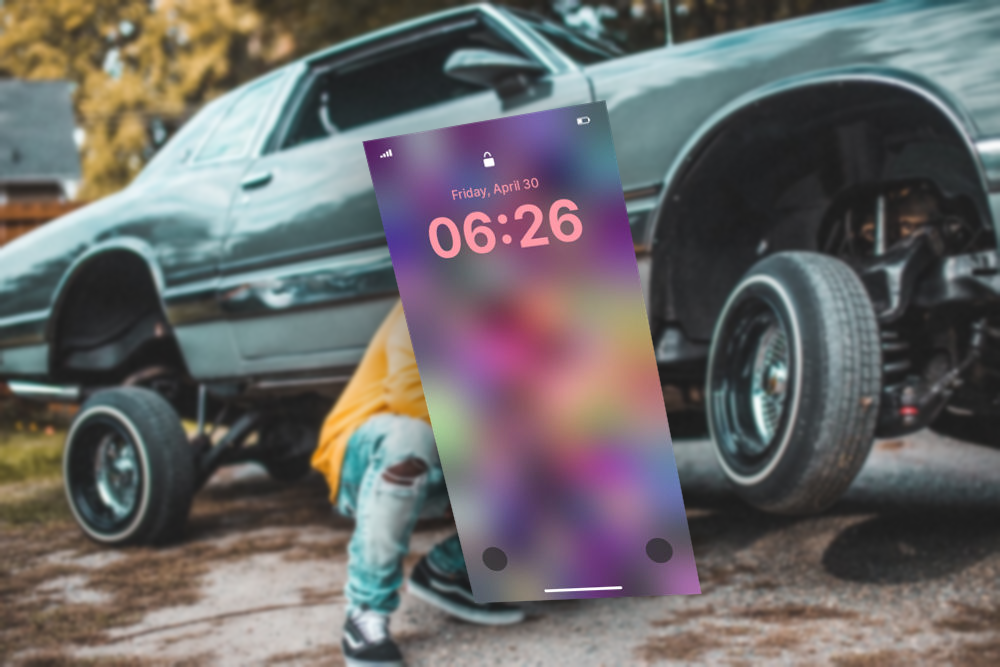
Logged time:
6h26
